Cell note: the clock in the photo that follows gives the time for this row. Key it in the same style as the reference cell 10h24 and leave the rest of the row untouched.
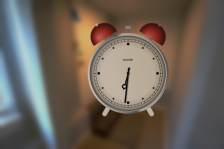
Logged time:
6h31
